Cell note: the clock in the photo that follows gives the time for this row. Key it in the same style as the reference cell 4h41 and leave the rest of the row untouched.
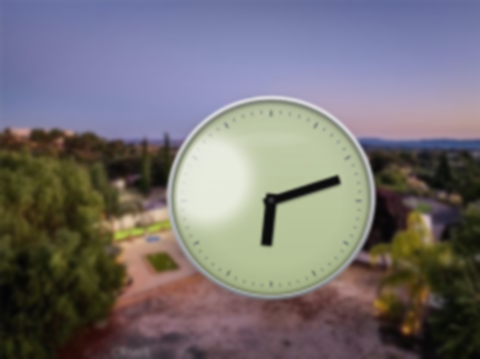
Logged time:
6h12
